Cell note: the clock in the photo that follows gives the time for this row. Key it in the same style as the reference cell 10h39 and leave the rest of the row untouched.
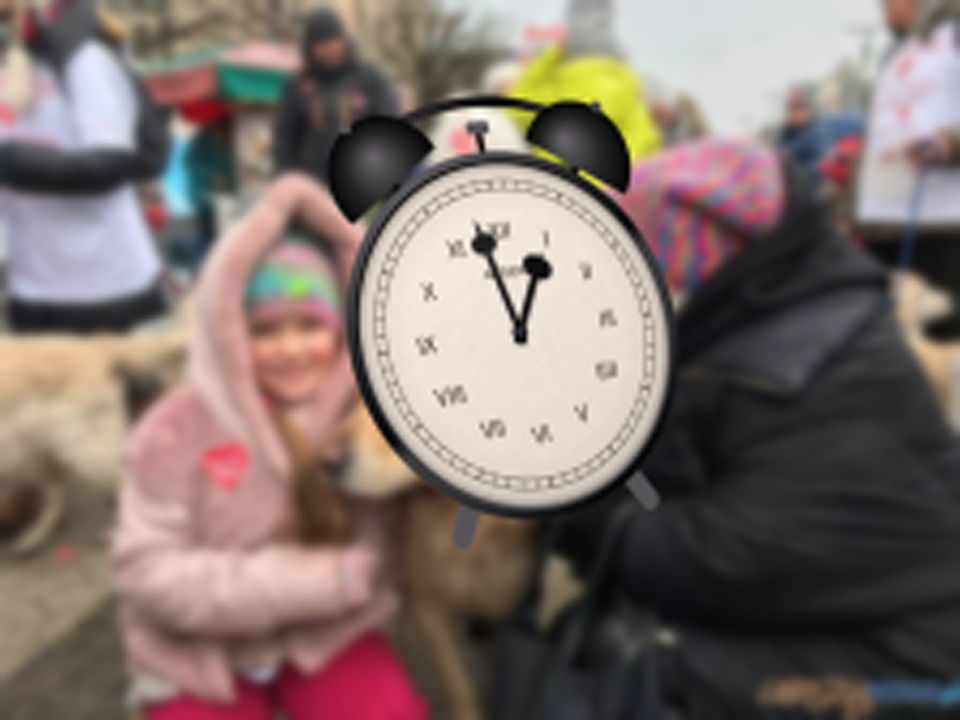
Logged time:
12h58
